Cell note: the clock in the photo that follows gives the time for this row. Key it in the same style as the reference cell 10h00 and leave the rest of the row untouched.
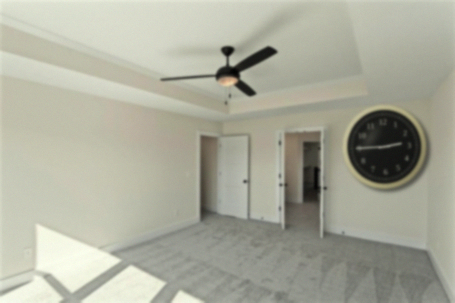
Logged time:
2h45
